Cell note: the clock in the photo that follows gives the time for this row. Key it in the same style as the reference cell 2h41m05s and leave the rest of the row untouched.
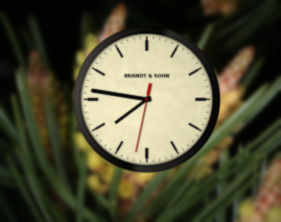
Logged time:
7h46m32s
